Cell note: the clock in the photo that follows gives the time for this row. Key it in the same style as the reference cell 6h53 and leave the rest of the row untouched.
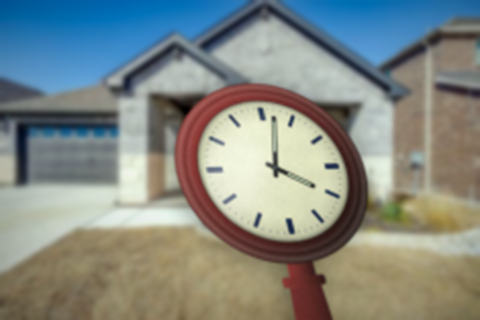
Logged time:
4h02
